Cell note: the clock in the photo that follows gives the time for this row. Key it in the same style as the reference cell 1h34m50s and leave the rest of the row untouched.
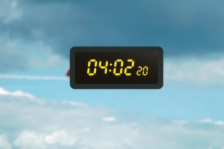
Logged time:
4h02m20s
